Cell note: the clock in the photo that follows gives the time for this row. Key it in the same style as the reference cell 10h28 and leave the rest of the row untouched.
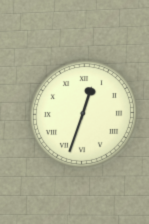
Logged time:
12h33
